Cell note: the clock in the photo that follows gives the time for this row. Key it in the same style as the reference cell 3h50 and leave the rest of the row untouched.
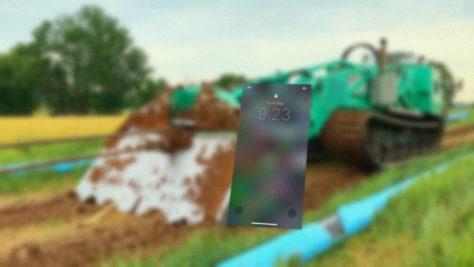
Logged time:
9h23
